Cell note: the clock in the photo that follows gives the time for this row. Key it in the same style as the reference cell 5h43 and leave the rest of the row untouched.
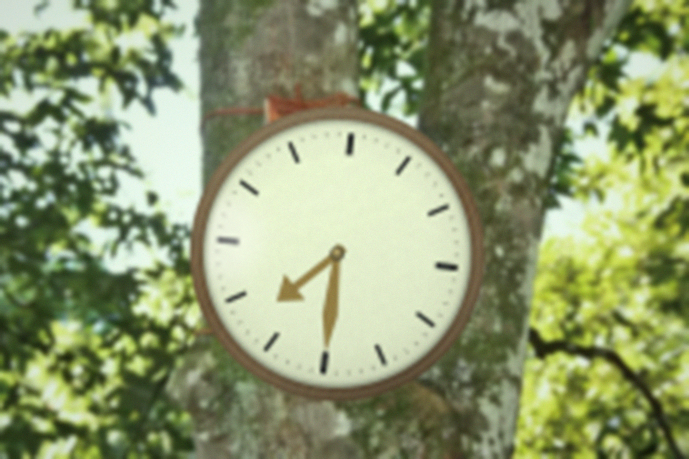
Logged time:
7h30
